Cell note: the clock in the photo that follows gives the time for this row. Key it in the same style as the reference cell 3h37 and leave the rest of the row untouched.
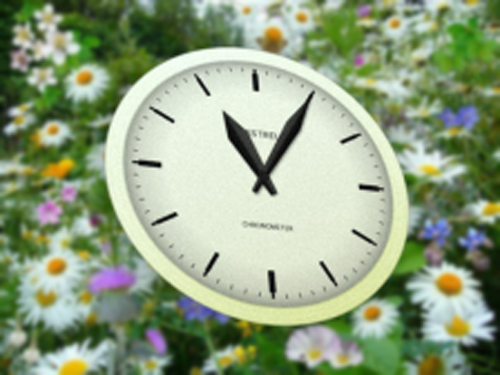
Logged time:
11h05
